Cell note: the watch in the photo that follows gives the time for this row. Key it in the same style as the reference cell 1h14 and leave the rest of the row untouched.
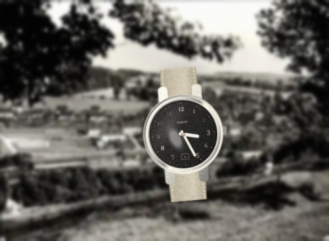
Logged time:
3h26
